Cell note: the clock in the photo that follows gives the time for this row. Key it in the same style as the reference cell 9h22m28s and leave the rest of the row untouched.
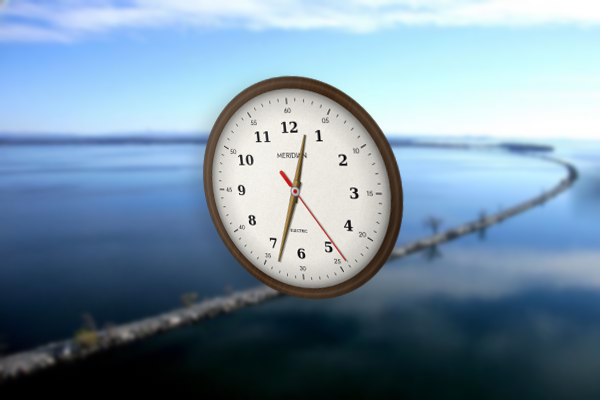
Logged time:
12h33m24s
